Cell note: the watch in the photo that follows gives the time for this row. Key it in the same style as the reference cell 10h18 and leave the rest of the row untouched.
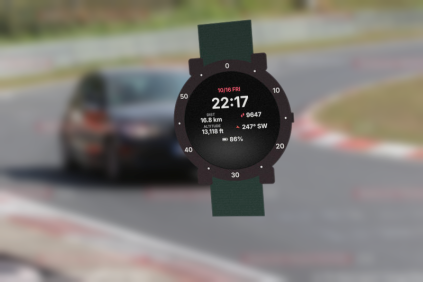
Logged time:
22h17
